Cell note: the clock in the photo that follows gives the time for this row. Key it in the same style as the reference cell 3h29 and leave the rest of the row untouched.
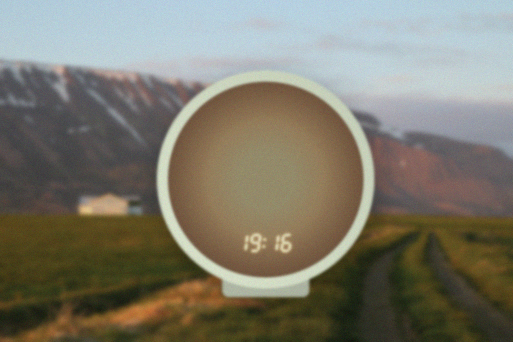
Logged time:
19h16
